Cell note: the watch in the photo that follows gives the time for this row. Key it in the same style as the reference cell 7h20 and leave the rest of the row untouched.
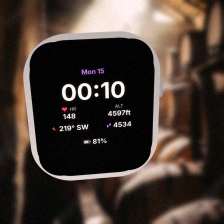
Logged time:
0h10
